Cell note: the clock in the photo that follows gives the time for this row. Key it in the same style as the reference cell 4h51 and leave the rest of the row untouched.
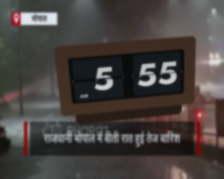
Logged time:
5h55
